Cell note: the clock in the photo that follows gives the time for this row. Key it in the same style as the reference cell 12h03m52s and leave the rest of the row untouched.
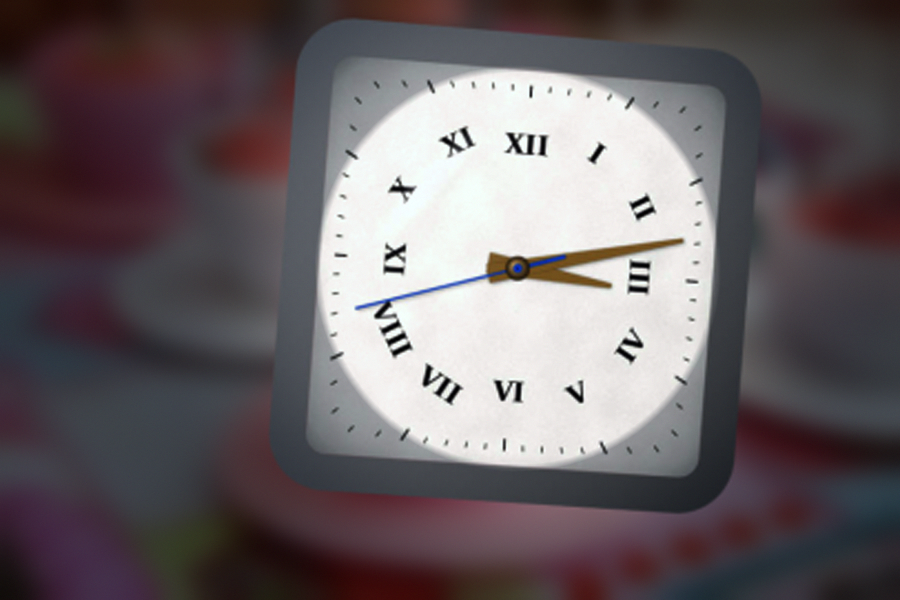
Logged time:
3h12m42s
